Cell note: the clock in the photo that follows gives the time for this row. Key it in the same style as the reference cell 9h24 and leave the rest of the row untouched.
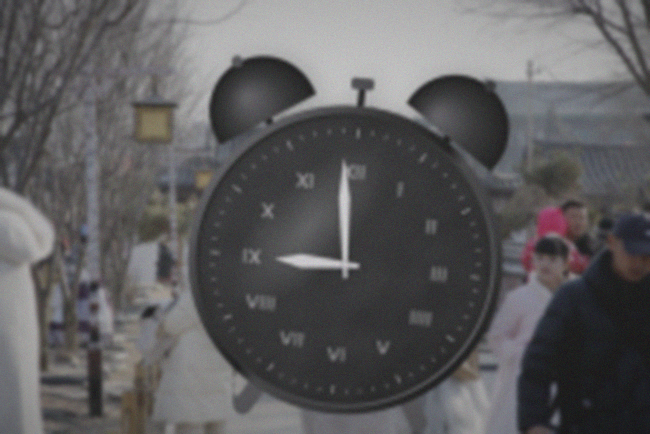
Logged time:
8h59
